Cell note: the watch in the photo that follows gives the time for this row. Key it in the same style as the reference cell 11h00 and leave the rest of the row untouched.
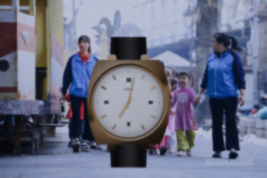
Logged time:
7h02
